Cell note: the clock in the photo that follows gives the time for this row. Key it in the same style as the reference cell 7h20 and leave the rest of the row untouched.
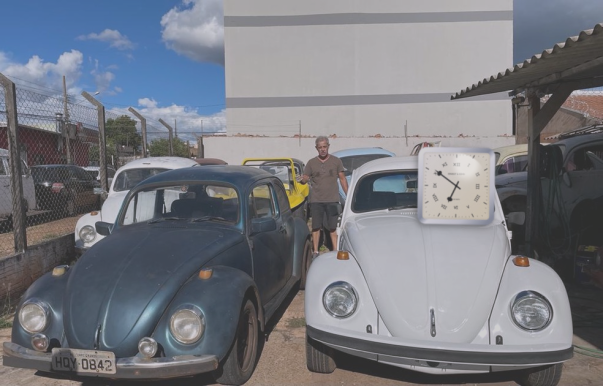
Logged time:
6h51
